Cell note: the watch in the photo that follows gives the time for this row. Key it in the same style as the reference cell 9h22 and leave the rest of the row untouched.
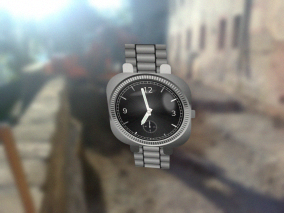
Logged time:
6h58
